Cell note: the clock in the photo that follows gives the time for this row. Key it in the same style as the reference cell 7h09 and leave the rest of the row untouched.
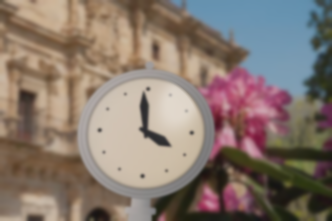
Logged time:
3h59
